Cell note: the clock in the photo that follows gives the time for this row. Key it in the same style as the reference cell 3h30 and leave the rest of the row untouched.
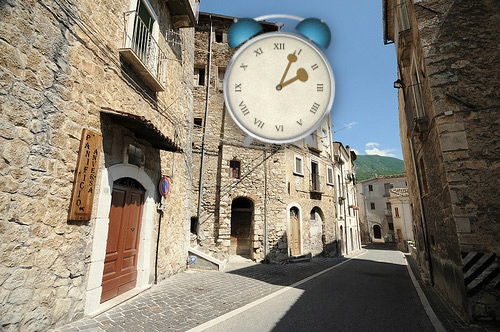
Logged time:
2h04
